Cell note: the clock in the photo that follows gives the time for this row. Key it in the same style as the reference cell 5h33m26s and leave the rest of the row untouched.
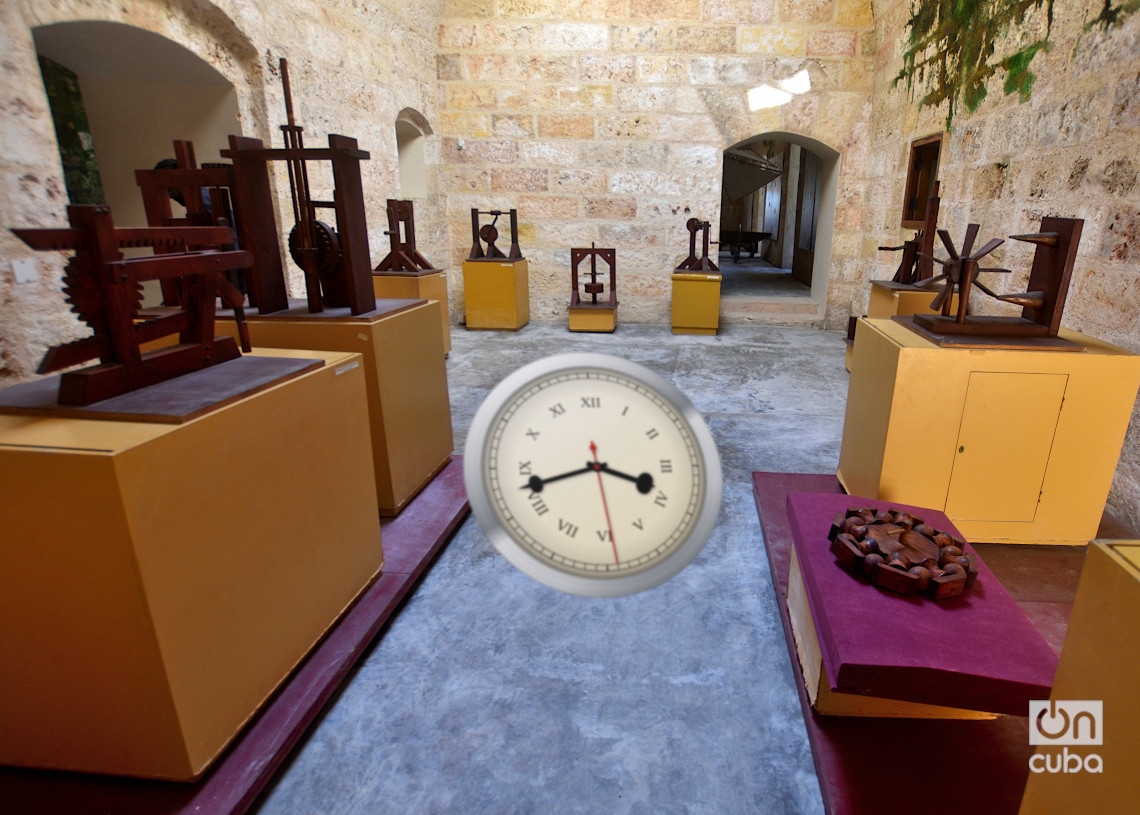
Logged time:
3h42m29s
